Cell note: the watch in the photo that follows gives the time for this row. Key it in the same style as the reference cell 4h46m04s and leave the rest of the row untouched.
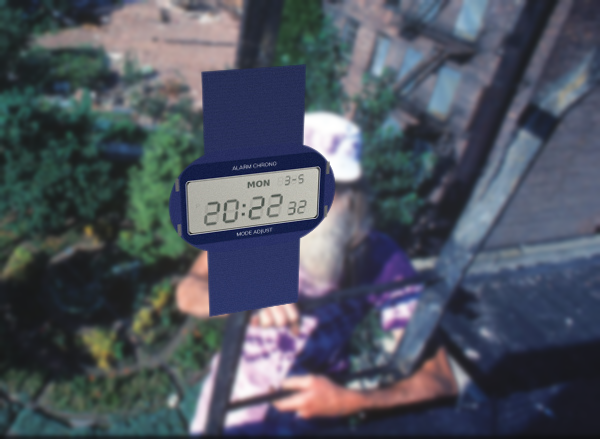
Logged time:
20h22m32s
